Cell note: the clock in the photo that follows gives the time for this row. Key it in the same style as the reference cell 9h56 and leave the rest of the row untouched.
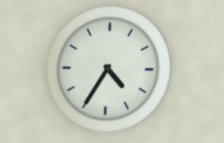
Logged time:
4h35
